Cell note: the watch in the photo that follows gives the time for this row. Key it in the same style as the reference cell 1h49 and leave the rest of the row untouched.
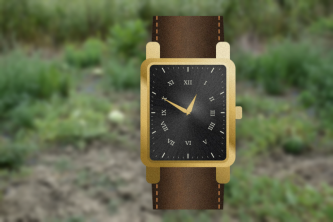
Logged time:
12h50
